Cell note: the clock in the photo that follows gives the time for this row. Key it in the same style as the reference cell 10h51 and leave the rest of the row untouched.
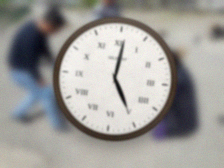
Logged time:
5h01
